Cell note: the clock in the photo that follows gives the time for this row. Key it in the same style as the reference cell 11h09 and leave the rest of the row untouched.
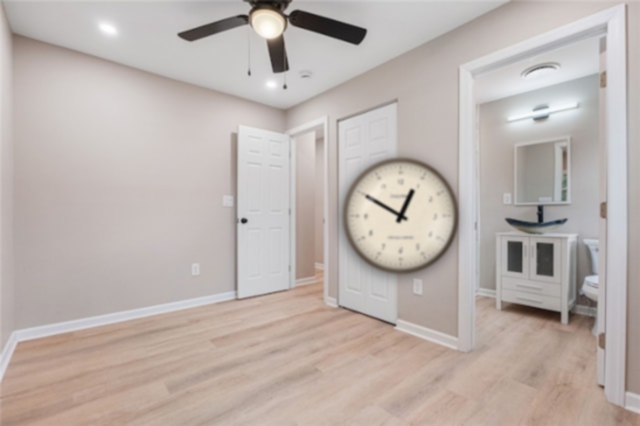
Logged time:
12h50
